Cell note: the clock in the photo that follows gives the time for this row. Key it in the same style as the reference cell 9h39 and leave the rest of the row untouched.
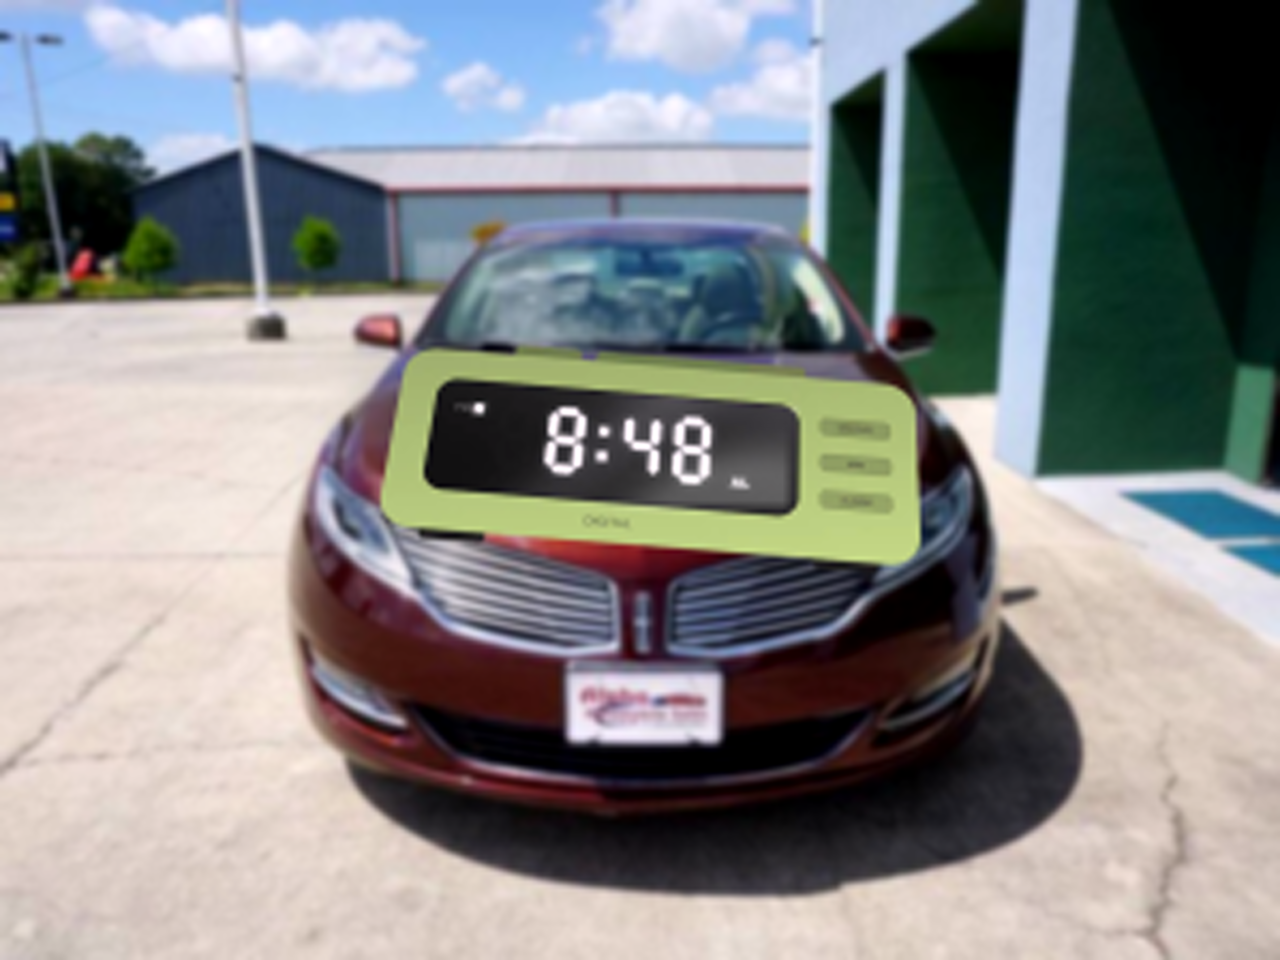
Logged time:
8h48
